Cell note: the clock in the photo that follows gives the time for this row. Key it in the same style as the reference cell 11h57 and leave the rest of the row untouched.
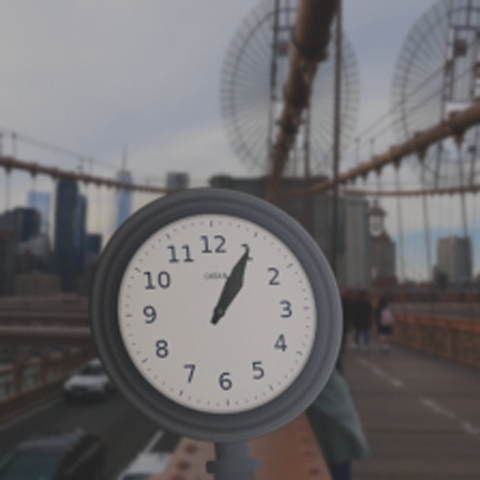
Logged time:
1h05
